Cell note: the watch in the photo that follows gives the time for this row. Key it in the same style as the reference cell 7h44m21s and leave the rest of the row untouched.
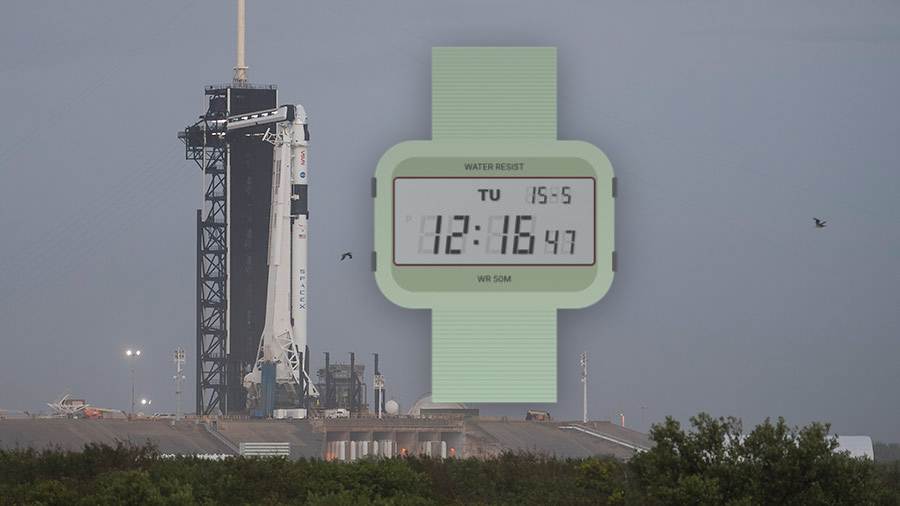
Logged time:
12h16m47s
